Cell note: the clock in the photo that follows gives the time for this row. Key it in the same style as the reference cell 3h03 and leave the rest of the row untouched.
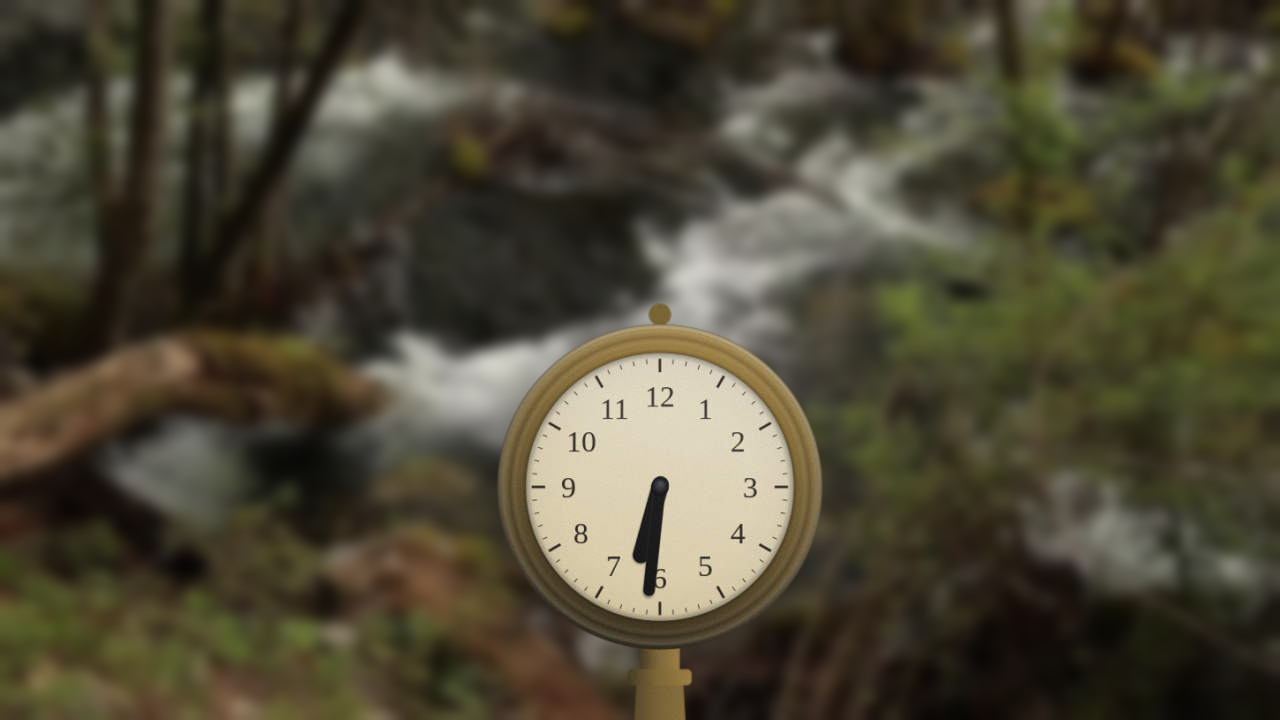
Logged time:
6h31
